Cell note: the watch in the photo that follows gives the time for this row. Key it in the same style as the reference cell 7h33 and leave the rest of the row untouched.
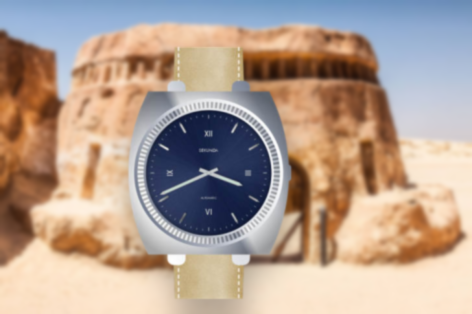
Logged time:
3h41
